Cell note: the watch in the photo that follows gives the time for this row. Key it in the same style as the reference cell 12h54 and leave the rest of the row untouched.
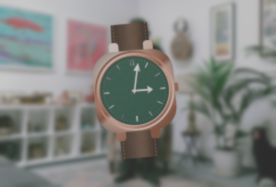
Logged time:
3h02
